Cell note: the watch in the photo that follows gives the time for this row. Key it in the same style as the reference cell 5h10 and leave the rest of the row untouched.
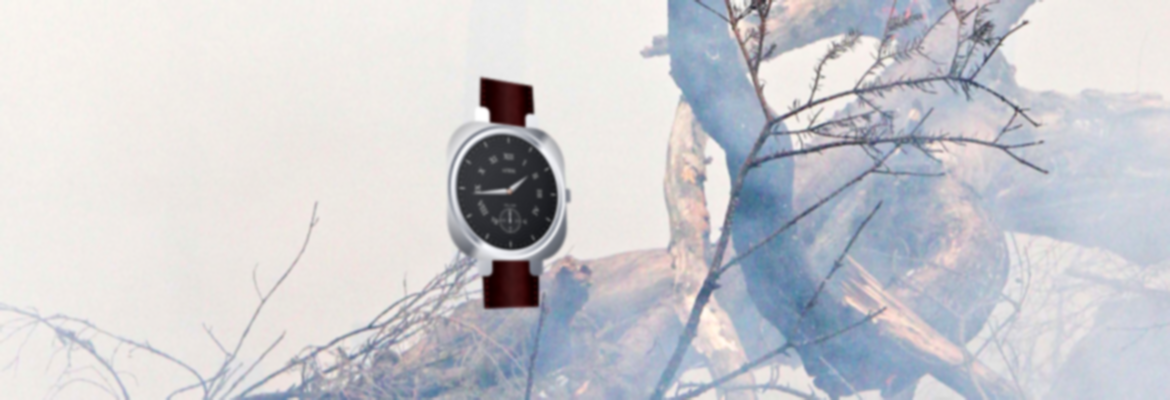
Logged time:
1h44
